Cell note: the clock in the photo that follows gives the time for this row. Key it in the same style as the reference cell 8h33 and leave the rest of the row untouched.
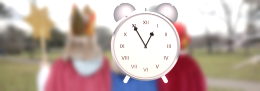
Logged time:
12h55
